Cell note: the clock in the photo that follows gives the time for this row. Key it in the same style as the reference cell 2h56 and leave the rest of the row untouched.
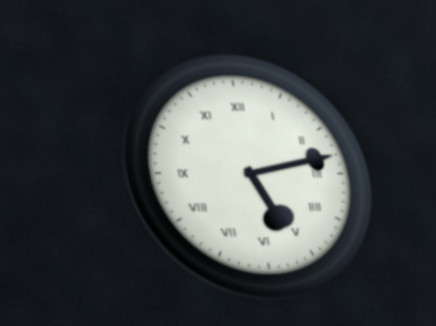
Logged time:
5h13
